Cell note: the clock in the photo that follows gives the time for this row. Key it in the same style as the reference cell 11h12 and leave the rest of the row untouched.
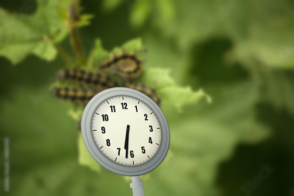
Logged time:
6h32
